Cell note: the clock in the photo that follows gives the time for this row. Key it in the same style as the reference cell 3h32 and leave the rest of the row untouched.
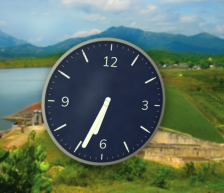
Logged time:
6h34
